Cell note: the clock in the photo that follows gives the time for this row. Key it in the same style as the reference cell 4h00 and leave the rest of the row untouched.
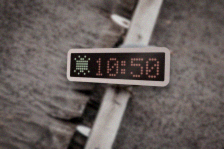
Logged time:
10h50
